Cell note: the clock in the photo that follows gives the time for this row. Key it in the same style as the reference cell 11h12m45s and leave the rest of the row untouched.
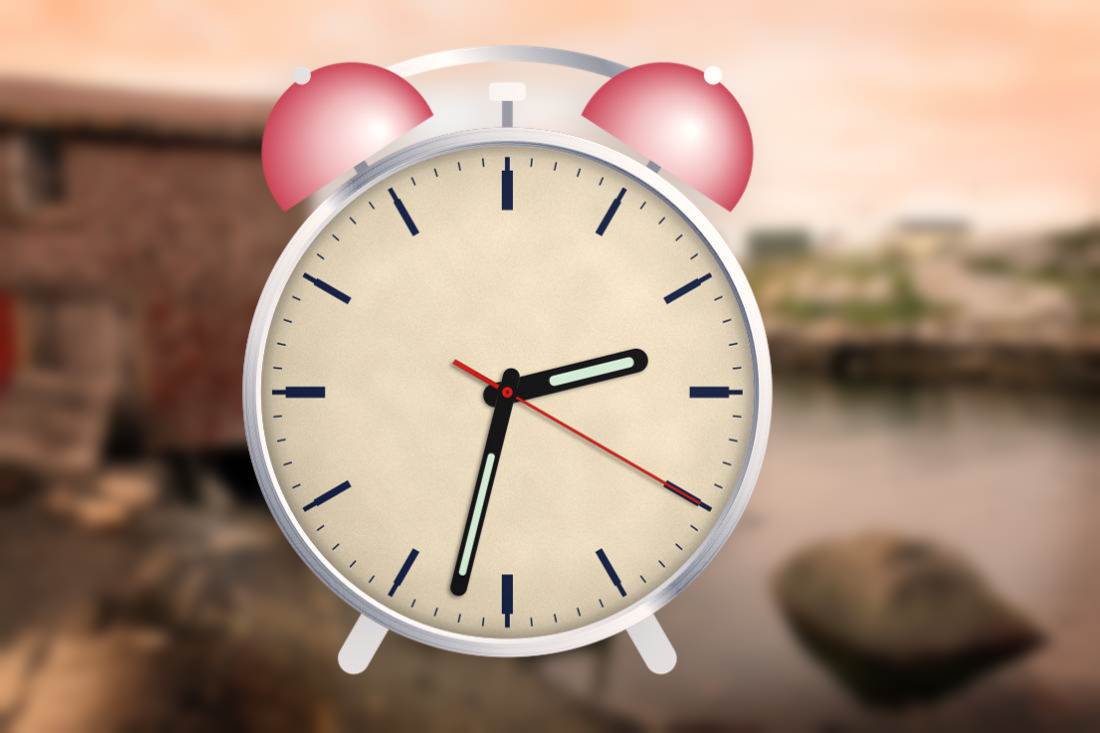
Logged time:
2h32m20s
